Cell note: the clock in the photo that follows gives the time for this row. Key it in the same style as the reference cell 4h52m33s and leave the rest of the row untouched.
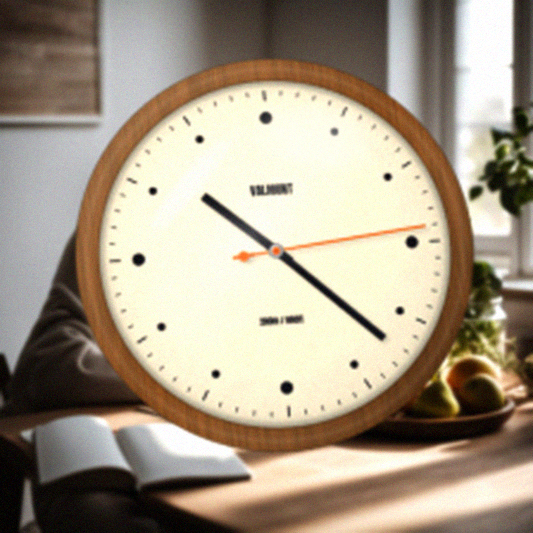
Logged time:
10h22m14s
